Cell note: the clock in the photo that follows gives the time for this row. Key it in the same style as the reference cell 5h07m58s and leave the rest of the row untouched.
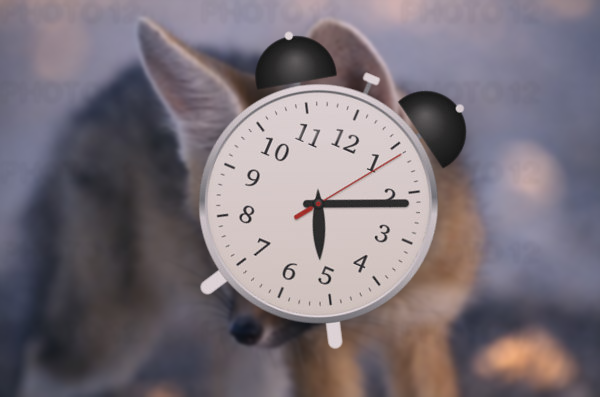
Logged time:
5h11m06s
